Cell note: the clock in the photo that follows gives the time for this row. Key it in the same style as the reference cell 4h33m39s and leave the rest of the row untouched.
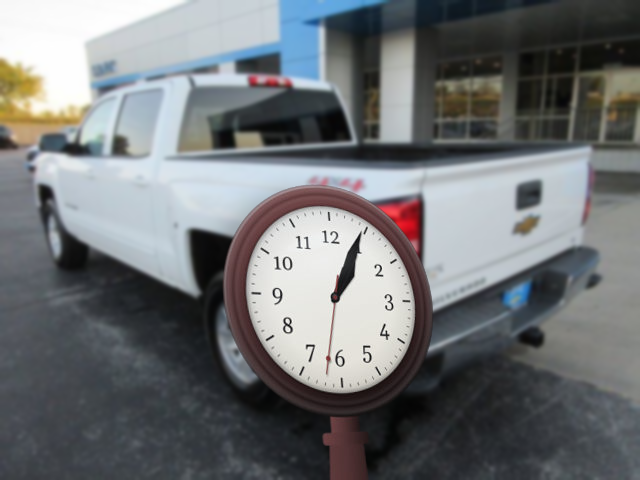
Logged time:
1h04m32s
